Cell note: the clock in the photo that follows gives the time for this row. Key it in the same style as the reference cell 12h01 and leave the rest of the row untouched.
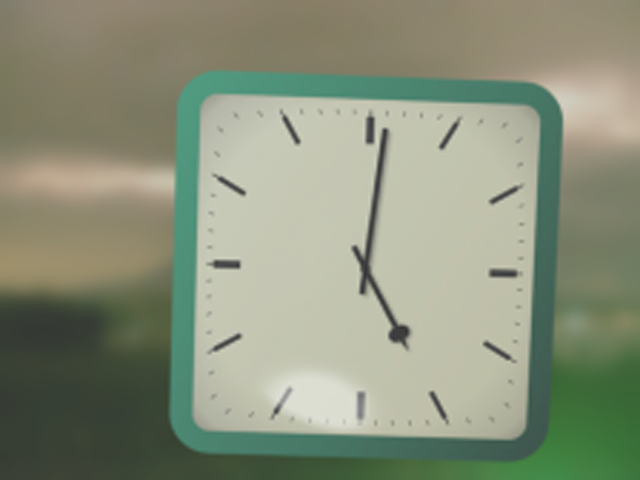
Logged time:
5h01
